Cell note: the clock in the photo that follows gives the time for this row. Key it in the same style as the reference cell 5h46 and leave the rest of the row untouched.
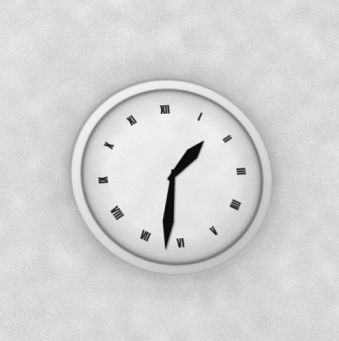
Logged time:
1h32
